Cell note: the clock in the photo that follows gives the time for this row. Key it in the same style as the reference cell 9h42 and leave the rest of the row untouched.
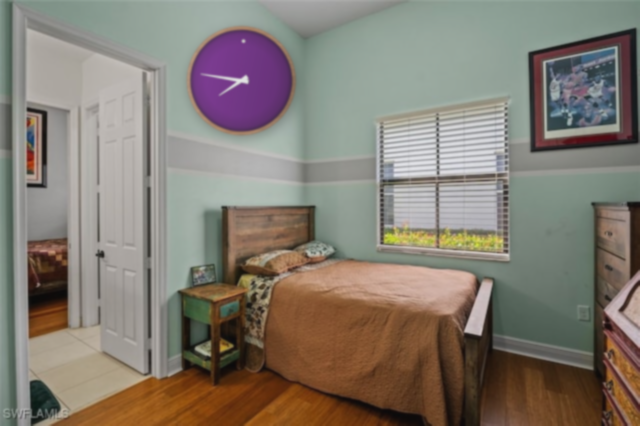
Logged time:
7h46
